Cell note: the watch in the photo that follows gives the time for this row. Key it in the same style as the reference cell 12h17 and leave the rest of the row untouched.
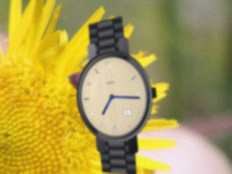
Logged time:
7h16
